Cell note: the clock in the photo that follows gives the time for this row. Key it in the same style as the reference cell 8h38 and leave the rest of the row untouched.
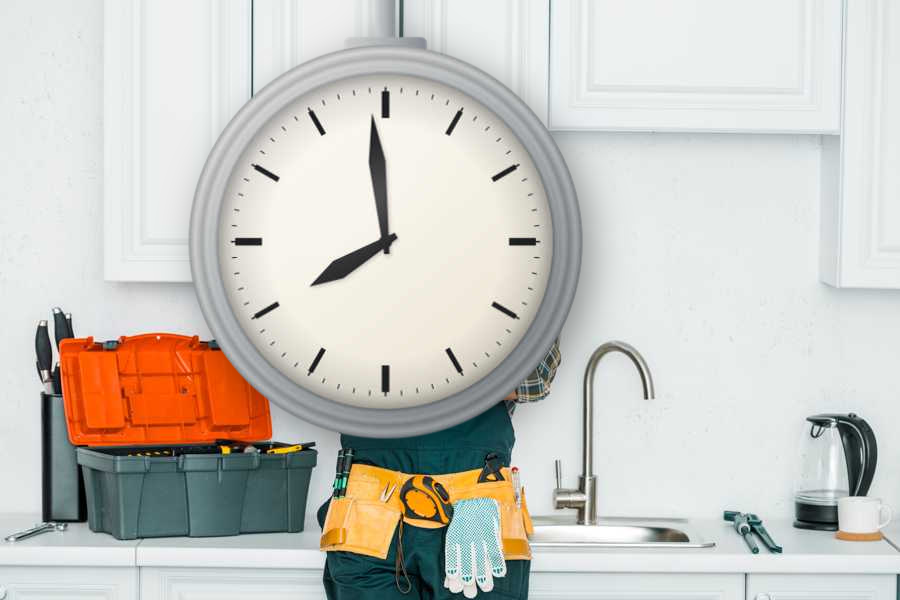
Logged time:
7h59
